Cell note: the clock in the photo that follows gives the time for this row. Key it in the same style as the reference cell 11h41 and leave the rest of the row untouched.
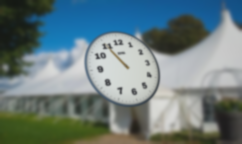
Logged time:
10h55
